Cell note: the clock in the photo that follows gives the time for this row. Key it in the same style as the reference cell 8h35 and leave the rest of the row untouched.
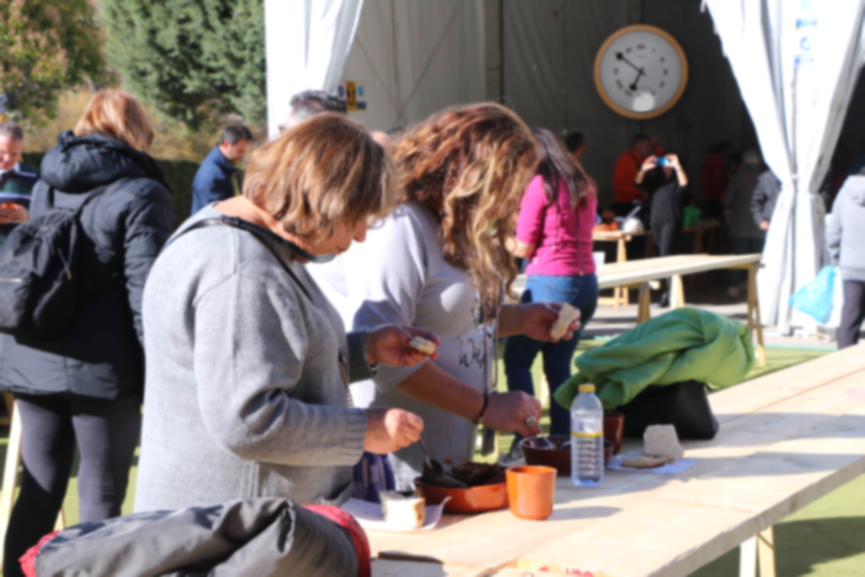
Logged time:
6h51
